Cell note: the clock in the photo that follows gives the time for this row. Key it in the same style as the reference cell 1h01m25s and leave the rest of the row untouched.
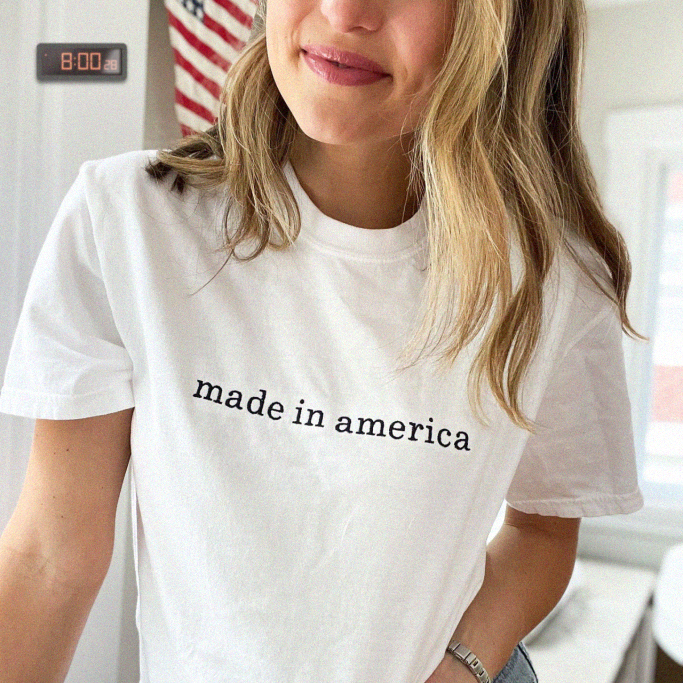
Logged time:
8h00m28s
